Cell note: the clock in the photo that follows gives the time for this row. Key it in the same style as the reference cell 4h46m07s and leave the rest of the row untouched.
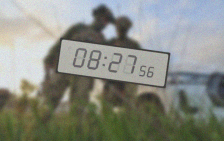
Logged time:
8h27m56s
